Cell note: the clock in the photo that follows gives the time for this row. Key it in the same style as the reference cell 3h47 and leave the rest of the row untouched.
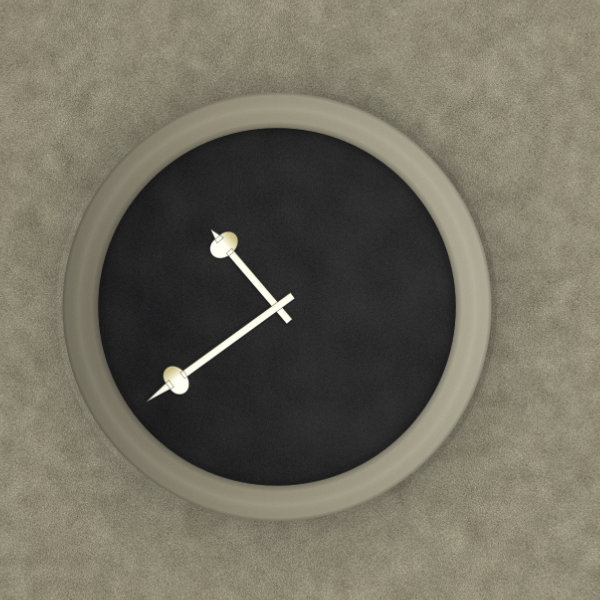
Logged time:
10h39
